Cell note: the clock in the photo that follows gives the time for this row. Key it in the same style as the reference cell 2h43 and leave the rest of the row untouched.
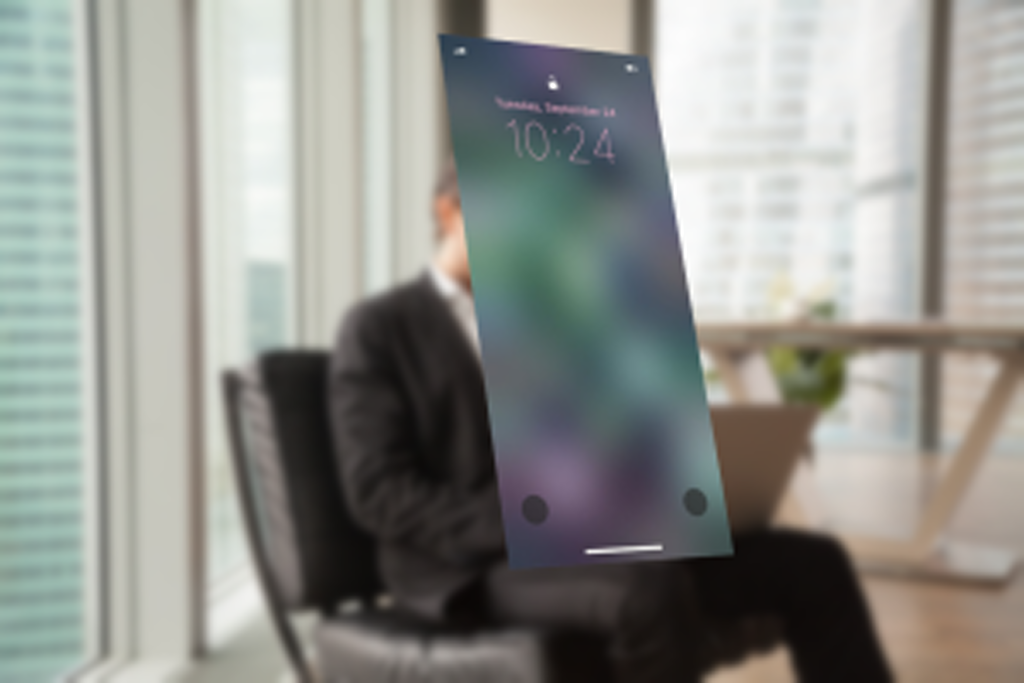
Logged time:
10h24
